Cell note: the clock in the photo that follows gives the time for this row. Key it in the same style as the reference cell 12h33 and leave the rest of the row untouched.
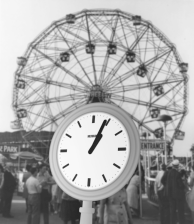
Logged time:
1h04
